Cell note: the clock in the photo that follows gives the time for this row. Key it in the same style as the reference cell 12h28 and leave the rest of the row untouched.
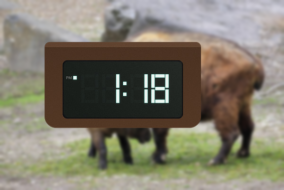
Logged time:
1h18
